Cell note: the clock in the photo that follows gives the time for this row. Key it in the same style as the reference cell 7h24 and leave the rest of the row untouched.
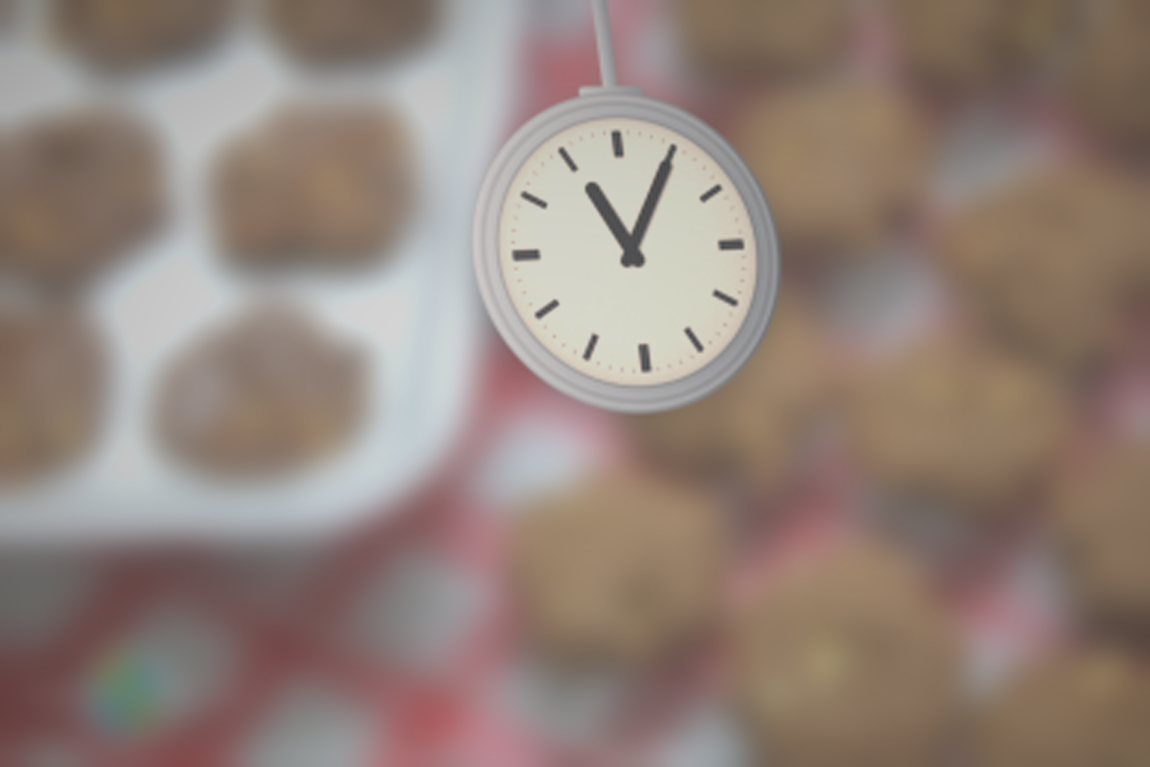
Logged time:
11h05
